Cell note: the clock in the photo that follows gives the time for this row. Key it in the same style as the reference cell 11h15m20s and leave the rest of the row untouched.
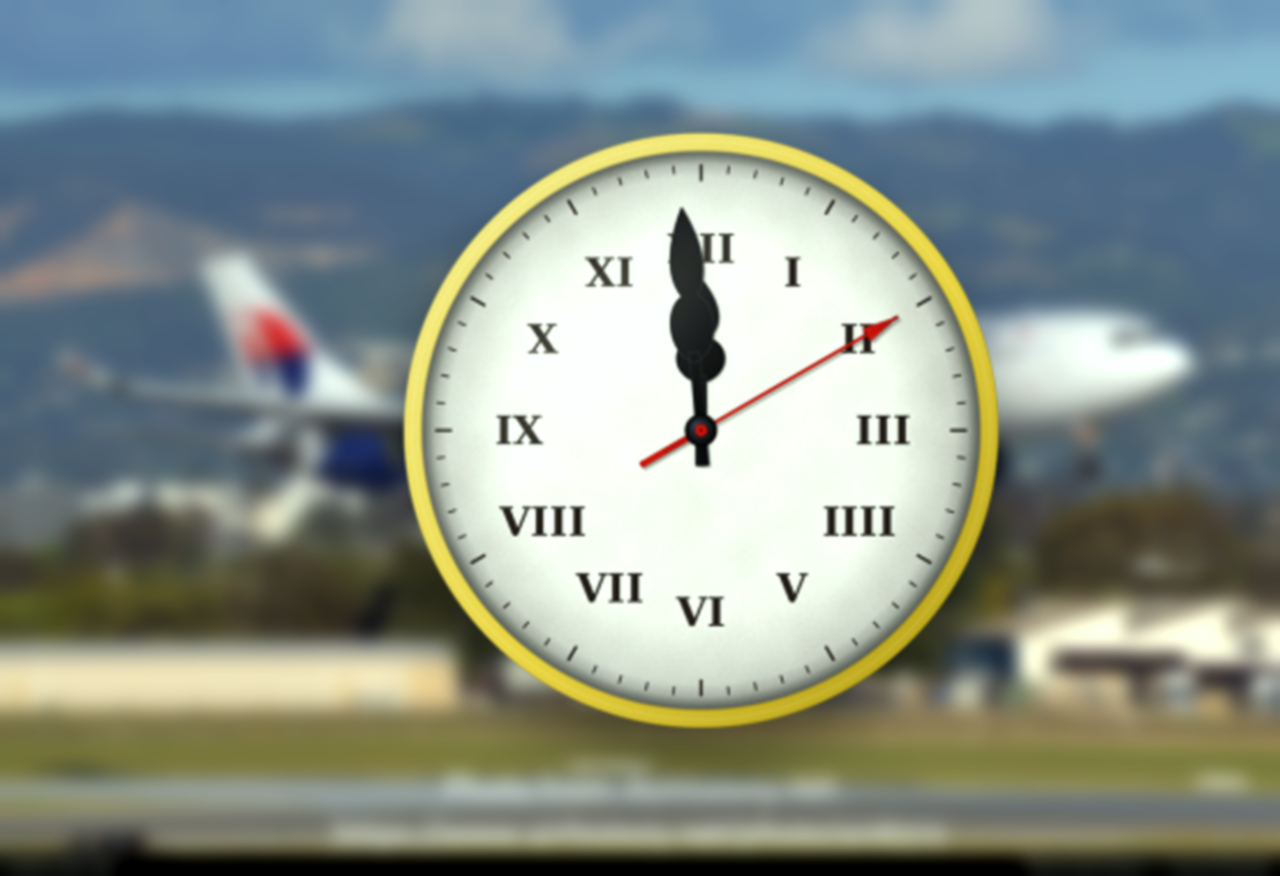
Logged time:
11h59m10s
